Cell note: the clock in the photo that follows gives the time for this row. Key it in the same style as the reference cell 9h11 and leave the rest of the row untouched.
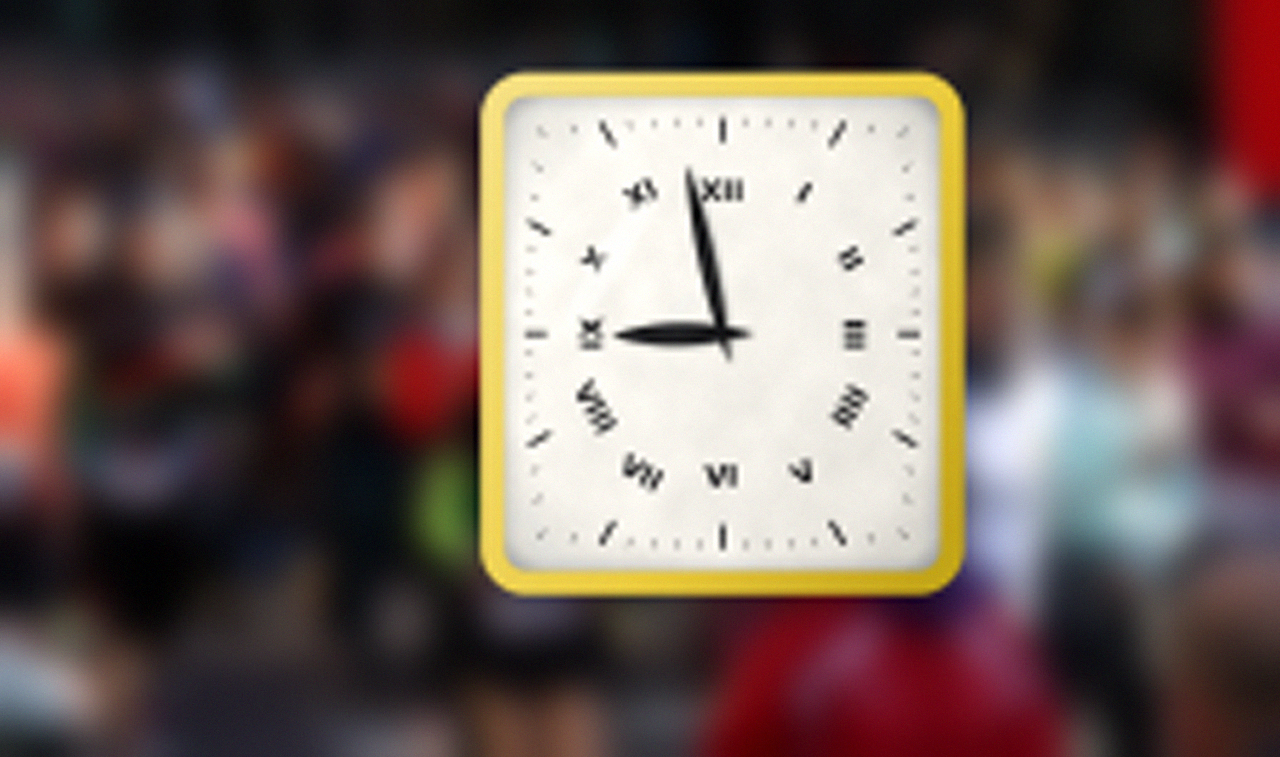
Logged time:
8h58
